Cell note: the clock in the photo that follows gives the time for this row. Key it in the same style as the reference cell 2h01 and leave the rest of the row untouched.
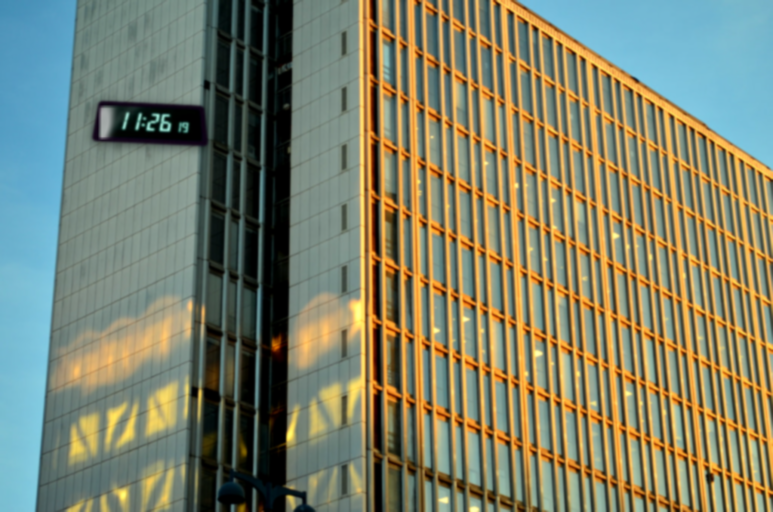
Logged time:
11h26
